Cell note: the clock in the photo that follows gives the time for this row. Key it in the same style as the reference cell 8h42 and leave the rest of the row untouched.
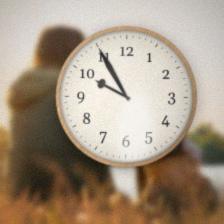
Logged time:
9h55
